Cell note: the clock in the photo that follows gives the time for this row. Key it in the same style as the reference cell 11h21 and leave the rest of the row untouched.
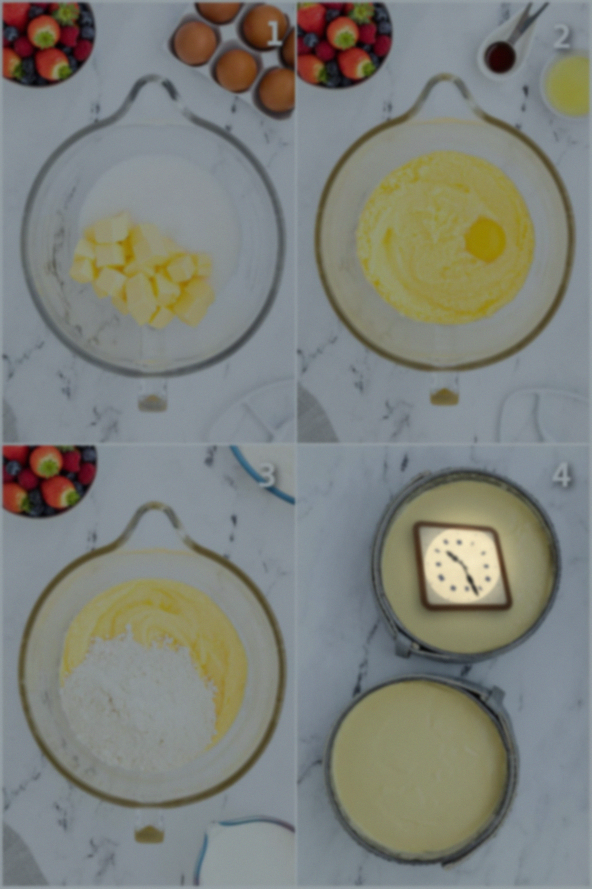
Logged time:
10h27
